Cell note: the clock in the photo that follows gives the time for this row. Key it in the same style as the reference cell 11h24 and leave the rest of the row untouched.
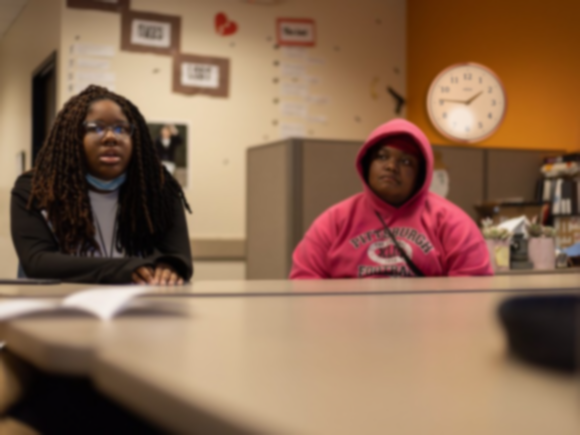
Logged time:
1h46
